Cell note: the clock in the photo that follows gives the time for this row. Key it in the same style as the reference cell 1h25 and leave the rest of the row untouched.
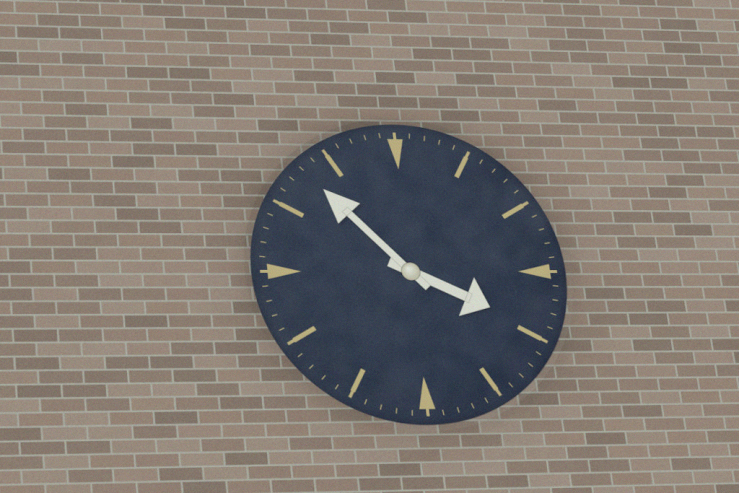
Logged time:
3h53
